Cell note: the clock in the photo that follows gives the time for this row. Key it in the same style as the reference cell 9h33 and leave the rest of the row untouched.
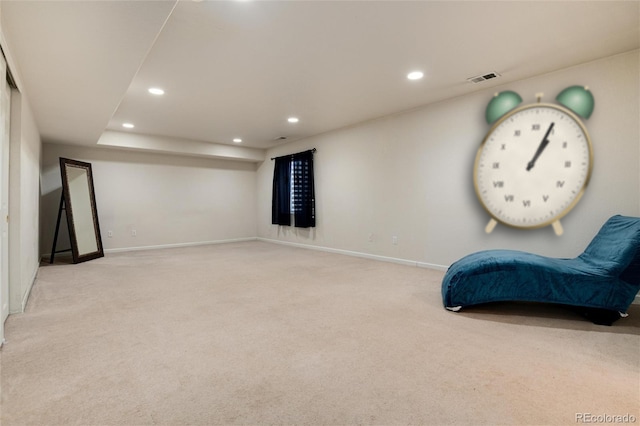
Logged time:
1h04
